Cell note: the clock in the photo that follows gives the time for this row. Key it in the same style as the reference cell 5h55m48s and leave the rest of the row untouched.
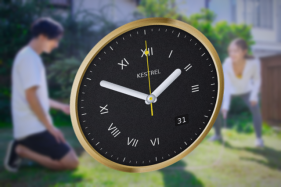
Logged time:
1h50m00s
